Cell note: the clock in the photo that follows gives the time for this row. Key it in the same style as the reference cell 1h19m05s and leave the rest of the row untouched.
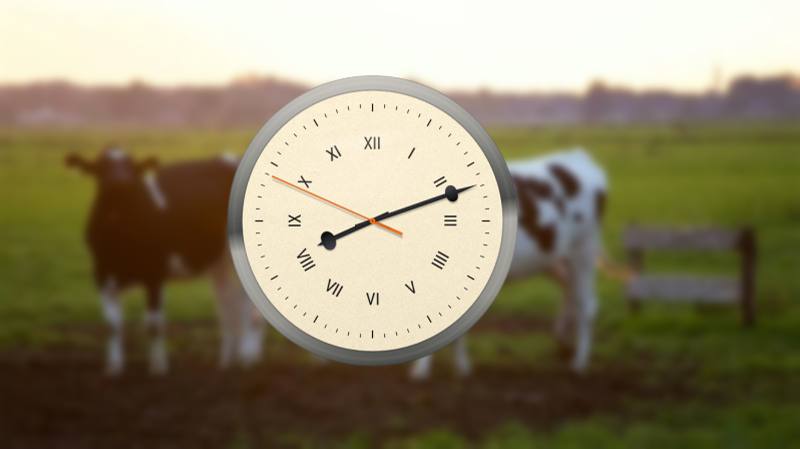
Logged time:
8h11m49s
